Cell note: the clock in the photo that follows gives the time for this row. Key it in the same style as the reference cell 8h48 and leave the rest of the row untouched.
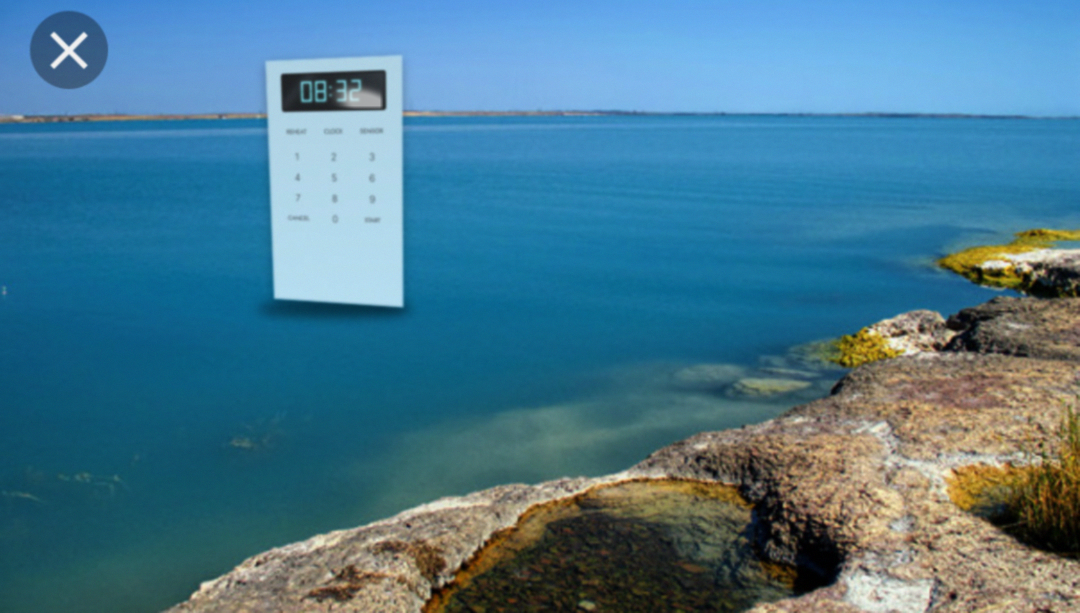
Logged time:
8h32
